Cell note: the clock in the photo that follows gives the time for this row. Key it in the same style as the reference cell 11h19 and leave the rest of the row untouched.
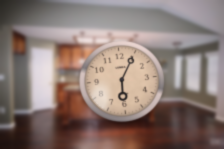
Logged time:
6h05
